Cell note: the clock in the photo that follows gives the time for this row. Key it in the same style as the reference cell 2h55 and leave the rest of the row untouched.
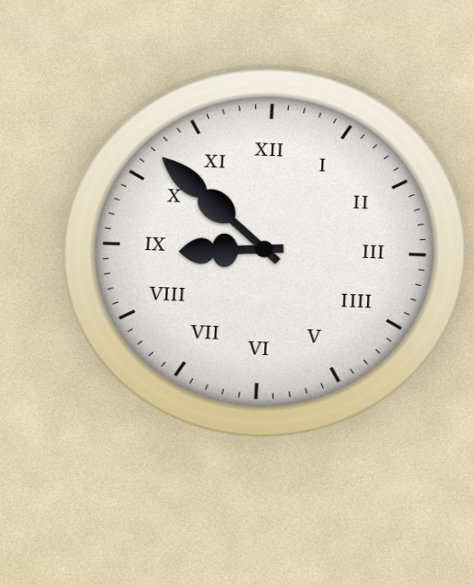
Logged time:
8h52
